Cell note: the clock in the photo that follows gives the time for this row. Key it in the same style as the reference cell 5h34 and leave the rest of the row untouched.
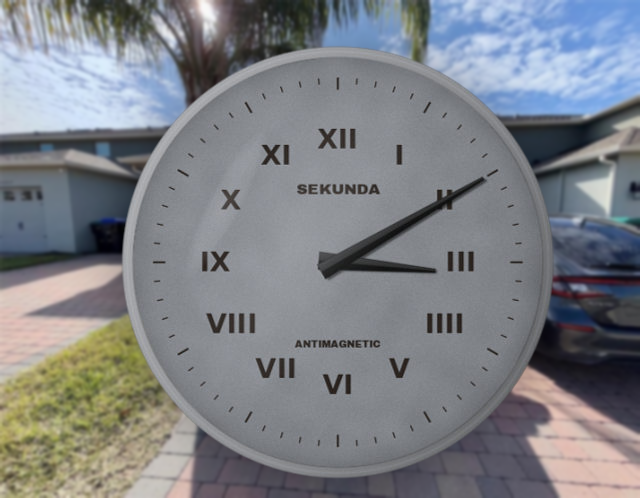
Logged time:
3h10
